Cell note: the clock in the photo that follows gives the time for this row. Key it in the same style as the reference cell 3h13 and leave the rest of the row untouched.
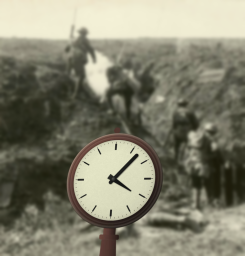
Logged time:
4h07
